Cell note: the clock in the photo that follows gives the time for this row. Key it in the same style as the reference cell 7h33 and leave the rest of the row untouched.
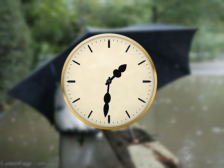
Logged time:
1h31
